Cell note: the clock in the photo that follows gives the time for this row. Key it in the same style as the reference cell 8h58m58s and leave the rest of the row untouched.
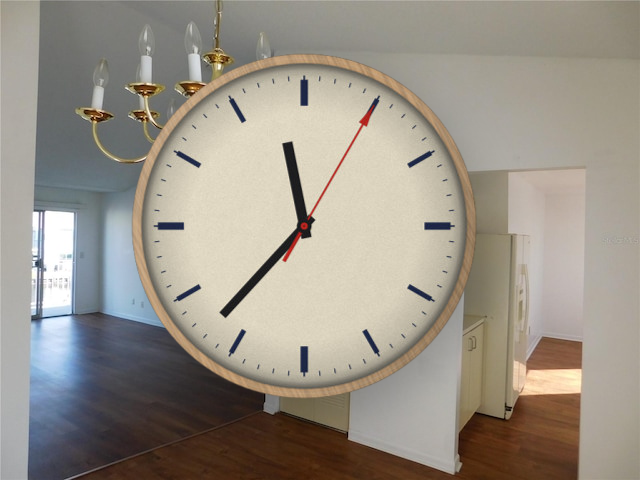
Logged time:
11h37m05s
